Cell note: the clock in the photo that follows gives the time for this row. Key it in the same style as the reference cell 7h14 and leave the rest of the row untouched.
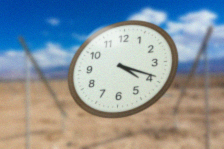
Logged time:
4h19
